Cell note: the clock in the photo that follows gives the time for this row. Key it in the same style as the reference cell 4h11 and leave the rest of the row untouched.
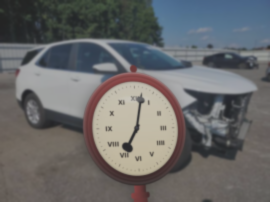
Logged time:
7h02
